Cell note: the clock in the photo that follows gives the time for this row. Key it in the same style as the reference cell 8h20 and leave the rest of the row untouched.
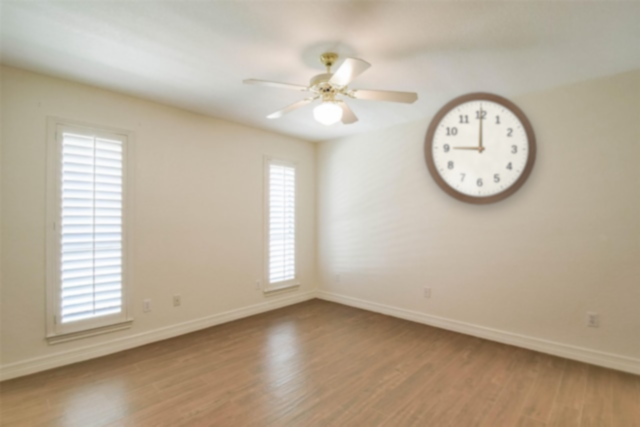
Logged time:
9h00
